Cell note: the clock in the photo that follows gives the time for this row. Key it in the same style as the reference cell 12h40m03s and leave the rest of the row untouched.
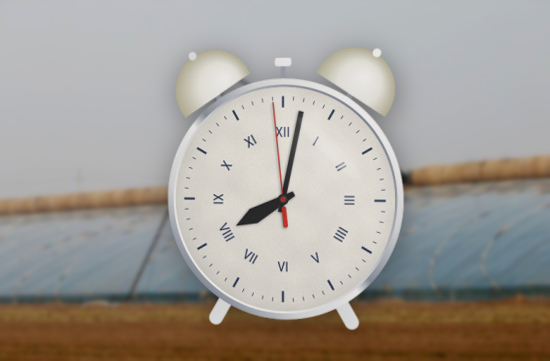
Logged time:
8h01m59s
